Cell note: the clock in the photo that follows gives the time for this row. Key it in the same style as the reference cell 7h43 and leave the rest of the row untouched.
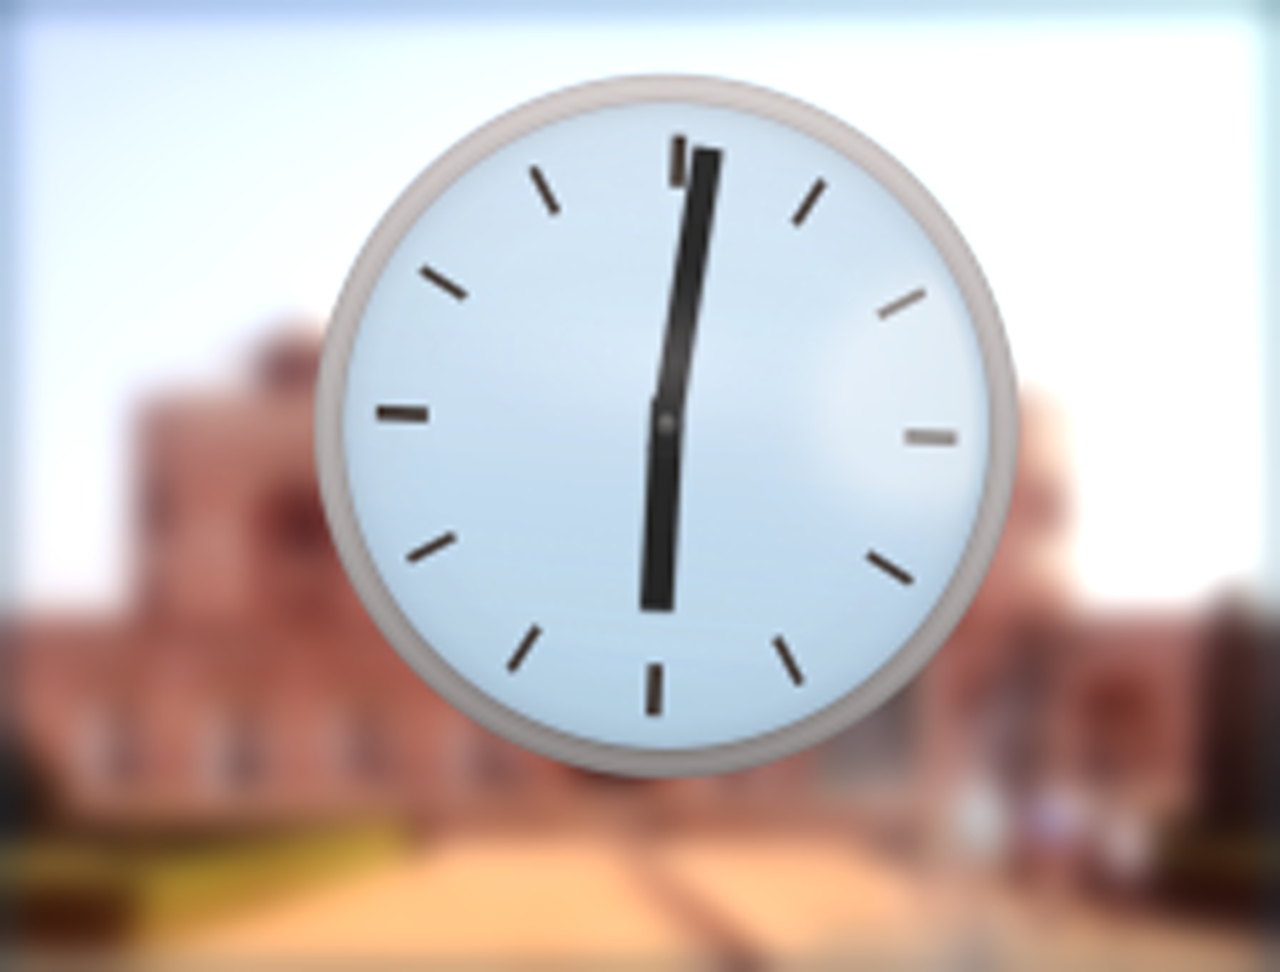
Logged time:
6h01
